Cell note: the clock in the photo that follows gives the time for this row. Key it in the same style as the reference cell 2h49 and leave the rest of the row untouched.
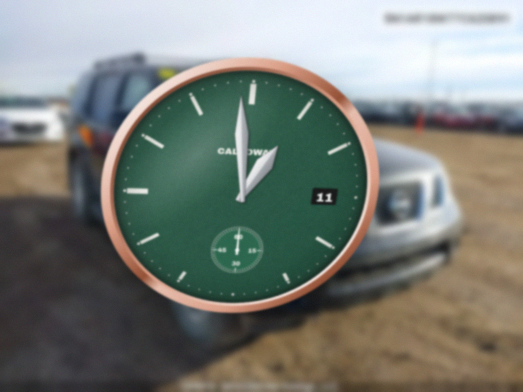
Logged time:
12h59
